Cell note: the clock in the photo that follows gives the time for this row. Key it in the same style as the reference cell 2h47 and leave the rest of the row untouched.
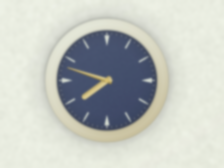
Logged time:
7h48
